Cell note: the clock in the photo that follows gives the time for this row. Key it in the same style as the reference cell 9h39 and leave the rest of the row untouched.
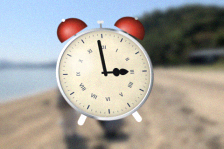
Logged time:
2h59
